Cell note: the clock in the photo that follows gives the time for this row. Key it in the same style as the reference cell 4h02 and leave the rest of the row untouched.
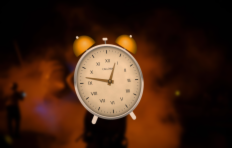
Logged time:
12h47
